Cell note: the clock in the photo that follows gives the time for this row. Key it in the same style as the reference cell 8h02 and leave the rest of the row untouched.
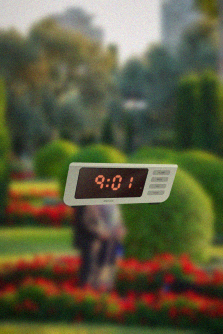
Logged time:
9h01
